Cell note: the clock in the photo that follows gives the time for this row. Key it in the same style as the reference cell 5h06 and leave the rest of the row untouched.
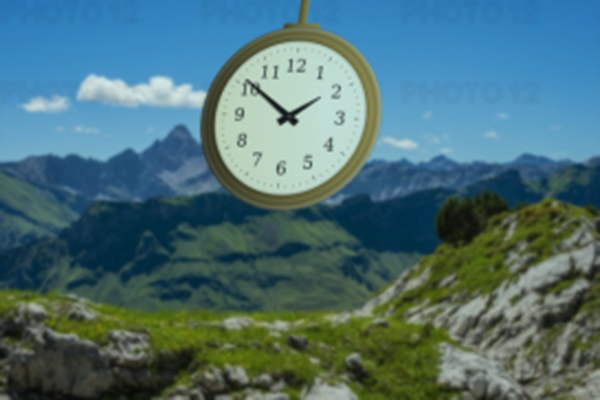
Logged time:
1h51
